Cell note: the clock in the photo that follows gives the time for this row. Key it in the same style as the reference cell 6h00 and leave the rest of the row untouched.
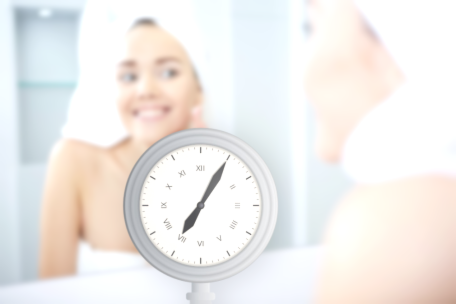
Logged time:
7h05
